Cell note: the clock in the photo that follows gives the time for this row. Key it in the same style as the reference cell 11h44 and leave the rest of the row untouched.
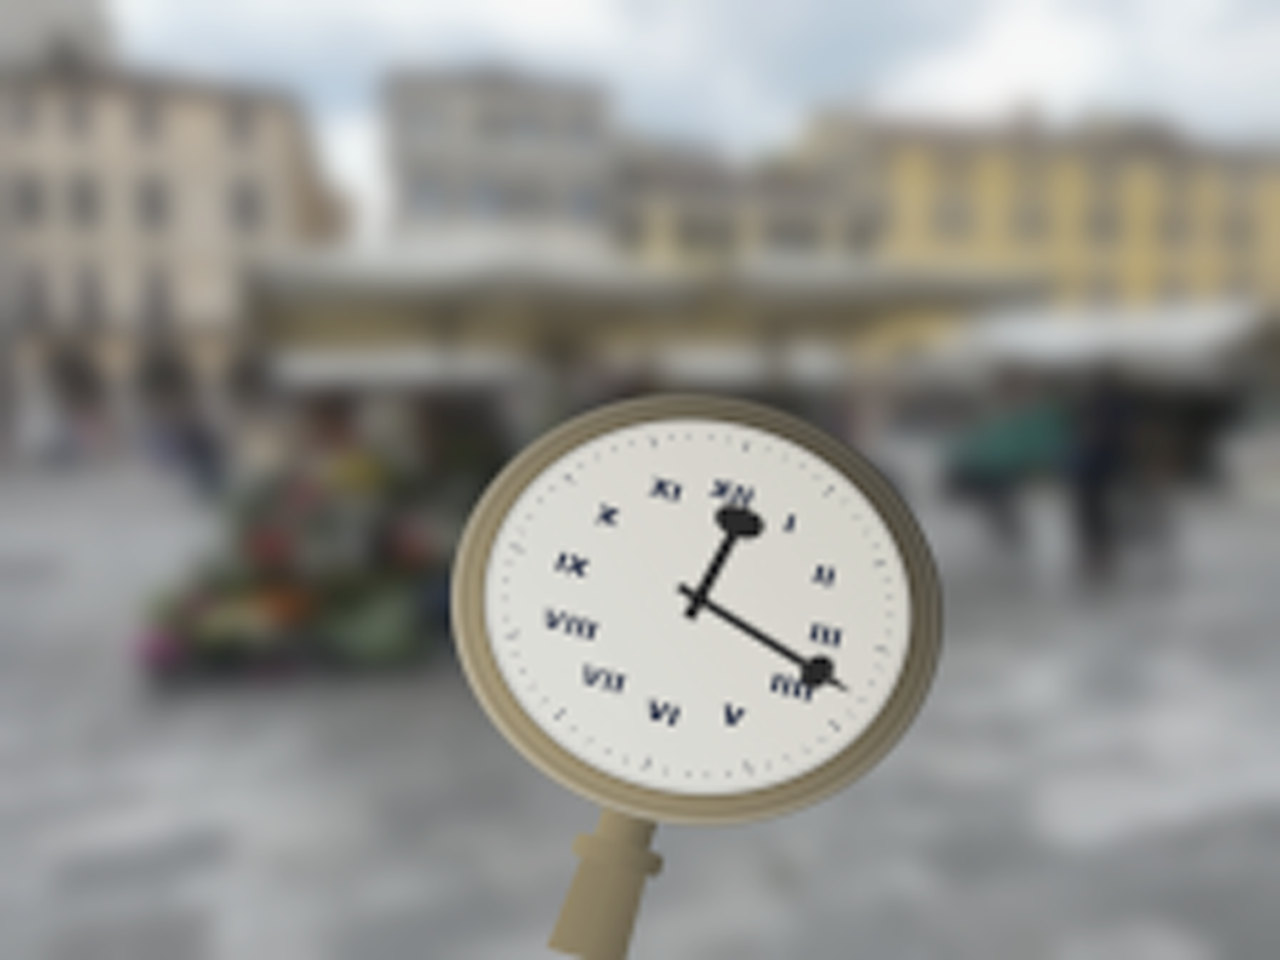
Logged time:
12h18
